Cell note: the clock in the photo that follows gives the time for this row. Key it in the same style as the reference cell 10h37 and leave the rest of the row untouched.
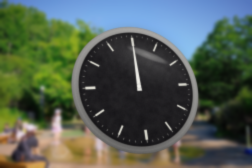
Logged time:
12h00
